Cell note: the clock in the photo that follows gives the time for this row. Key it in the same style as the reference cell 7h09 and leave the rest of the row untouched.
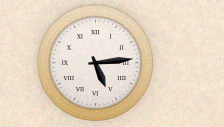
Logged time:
5h14
